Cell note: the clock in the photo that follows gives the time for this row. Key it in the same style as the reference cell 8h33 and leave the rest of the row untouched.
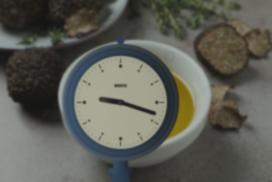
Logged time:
9h18
